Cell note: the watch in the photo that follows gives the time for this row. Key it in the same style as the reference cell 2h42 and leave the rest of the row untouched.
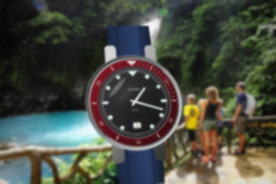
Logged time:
1h18
